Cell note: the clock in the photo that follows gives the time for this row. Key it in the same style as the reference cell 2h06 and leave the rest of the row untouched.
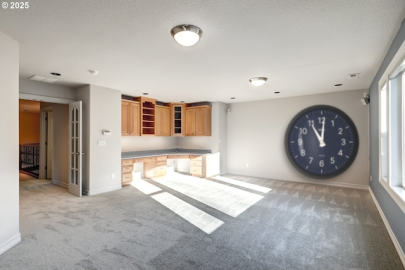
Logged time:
11h01
